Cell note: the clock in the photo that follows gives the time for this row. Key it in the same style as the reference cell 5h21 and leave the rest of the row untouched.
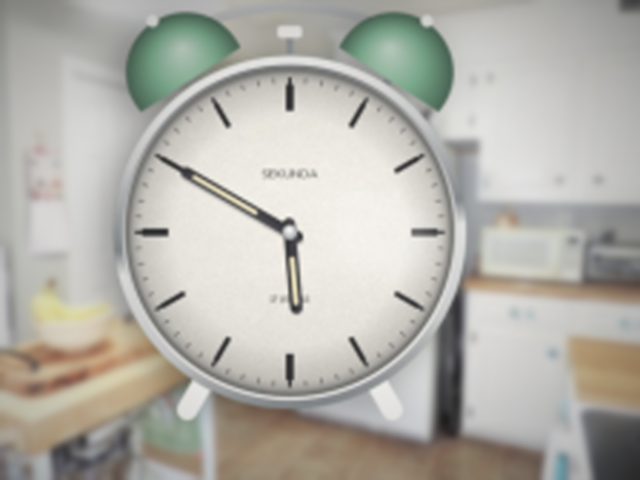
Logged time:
5h50
